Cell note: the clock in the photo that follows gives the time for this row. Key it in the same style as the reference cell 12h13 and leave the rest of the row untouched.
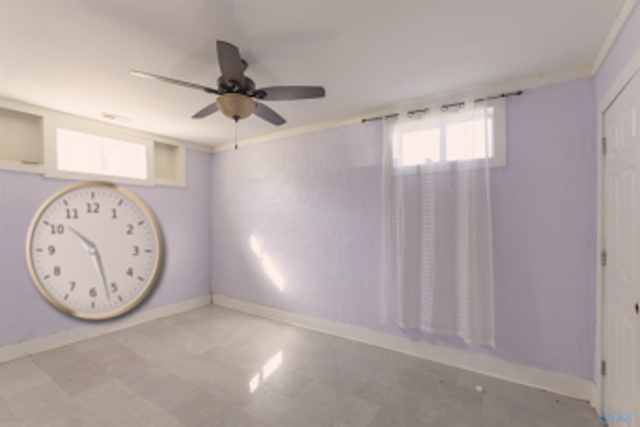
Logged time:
10h27
